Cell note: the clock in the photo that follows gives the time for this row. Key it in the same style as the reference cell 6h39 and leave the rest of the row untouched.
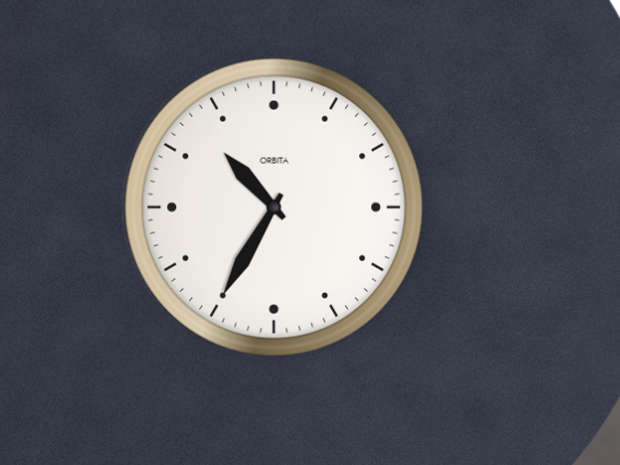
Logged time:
10h35
